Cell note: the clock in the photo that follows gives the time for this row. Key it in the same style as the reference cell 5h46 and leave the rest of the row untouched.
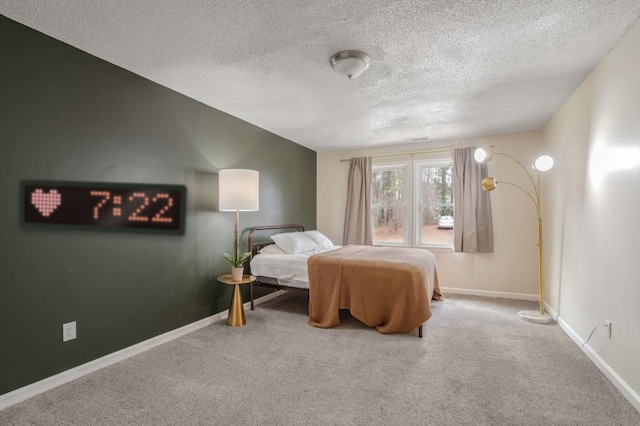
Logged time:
7h22
